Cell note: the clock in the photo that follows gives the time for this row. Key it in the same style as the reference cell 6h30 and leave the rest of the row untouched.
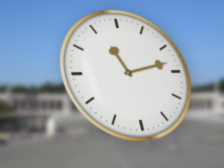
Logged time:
11h13
